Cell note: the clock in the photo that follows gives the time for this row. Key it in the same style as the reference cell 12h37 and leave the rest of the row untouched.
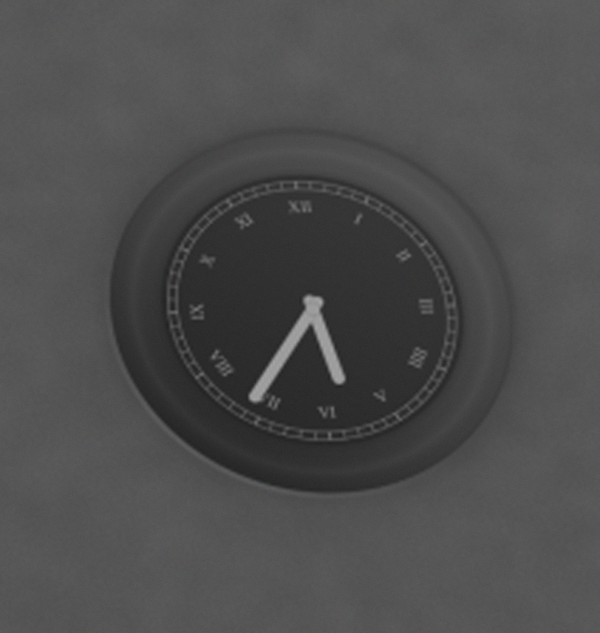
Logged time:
5h36
